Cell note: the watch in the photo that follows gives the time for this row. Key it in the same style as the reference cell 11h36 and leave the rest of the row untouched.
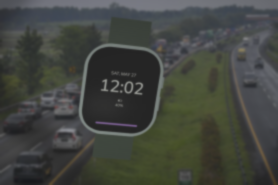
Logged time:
12h02
